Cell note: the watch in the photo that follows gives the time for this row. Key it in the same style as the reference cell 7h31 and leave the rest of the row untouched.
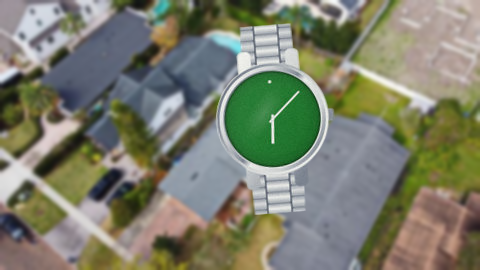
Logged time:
6h08
